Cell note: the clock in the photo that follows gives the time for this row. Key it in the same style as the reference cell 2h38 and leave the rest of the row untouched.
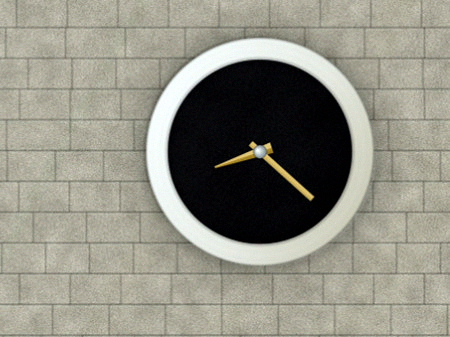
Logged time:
8h22
